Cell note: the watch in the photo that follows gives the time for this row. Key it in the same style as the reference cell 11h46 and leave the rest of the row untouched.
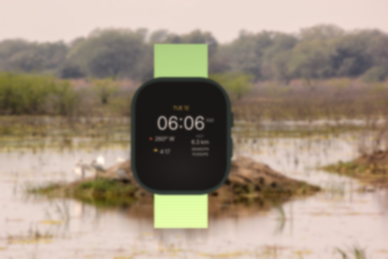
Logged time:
6h06
